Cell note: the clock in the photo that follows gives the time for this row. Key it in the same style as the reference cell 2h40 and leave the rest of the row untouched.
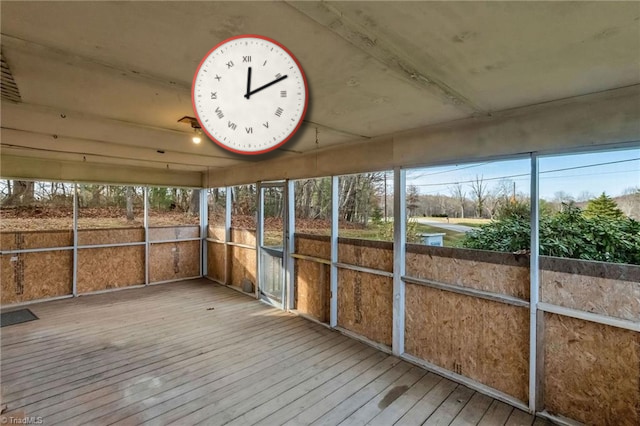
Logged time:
12h11
